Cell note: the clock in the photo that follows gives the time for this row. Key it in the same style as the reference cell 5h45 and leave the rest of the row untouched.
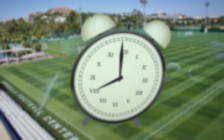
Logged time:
7h59
